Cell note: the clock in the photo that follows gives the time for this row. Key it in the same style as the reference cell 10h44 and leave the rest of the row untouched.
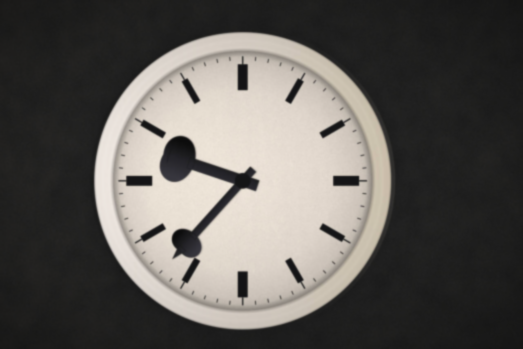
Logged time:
9h37
